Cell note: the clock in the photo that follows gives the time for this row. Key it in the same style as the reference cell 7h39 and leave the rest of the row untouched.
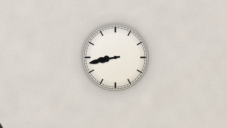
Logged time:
8h43
